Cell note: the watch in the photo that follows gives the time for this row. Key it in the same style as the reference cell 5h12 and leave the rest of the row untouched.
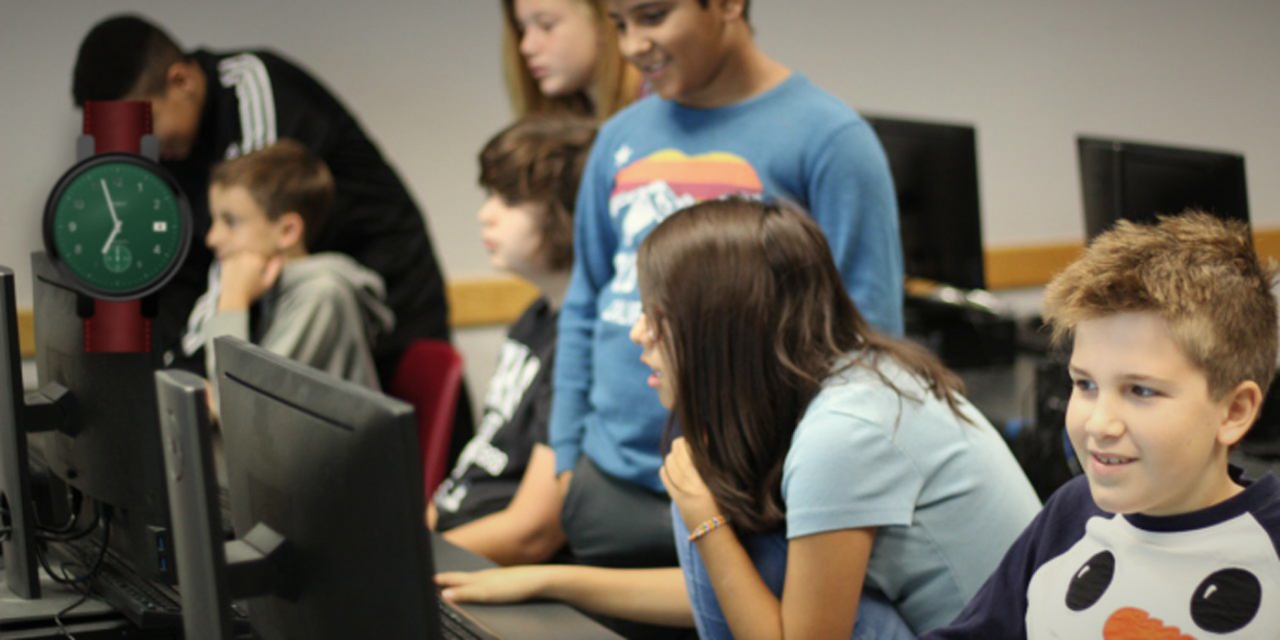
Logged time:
6h57
